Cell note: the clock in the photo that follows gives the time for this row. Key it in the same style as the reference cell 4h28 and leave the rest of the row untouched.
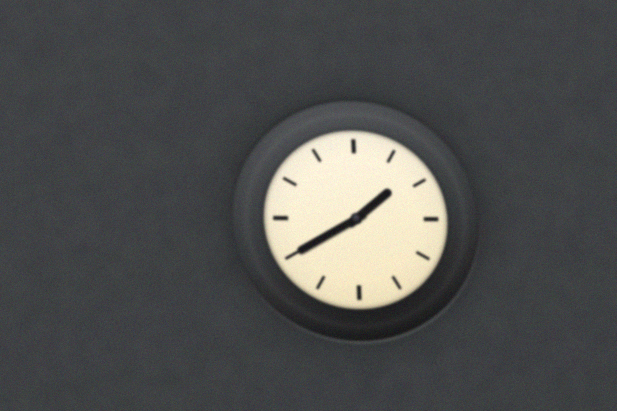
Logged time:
1h40
